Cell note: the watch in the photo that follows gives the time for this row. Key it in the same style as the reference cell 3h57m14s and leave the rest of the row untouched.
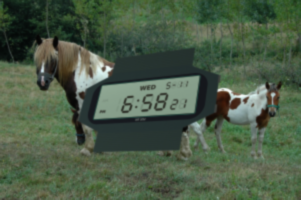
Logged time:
6h58m21s
